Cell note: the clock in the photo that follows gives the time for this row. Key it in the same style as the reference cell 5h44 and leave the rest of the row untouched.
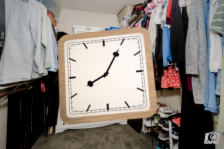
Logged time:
8h05
